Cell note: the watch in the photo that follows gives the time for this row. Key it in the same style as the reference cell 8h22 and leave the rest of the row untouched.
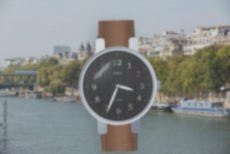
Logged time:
3h34
